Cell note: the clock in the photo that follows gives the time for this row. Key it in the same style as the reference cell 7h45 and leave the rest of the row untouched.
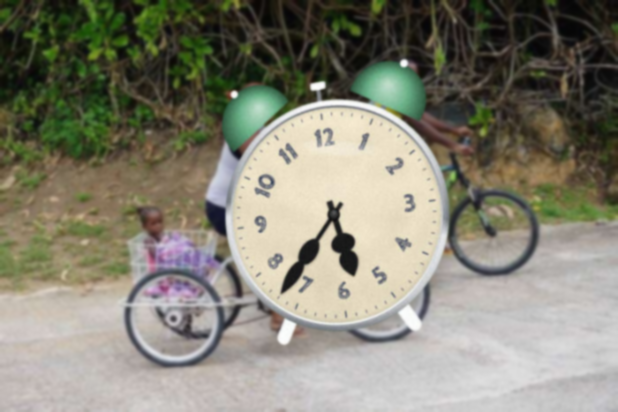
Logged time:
5h37
